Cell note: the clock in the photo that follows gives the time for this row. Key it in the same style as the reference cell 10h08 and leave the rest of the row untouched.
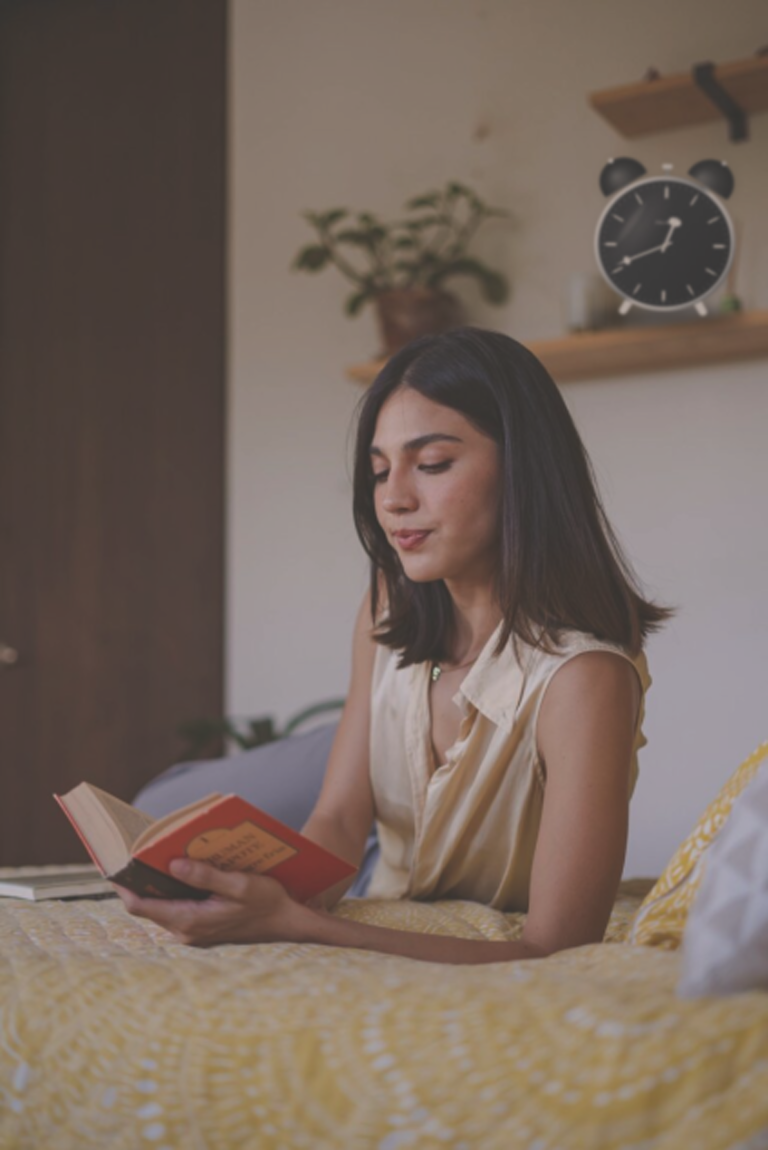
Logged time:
12h41
